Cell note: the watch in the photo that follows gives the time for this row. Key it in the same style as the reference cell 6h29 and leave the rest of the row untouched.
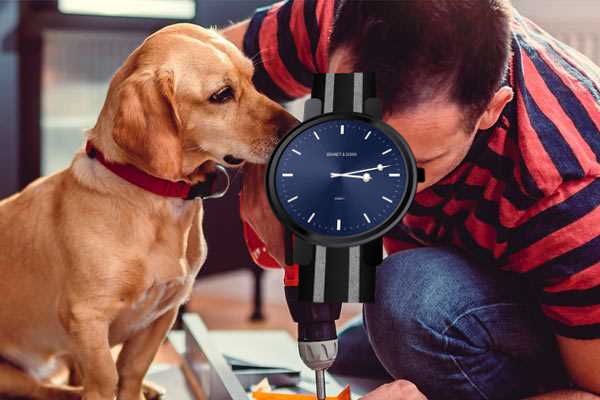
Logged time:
3h13
